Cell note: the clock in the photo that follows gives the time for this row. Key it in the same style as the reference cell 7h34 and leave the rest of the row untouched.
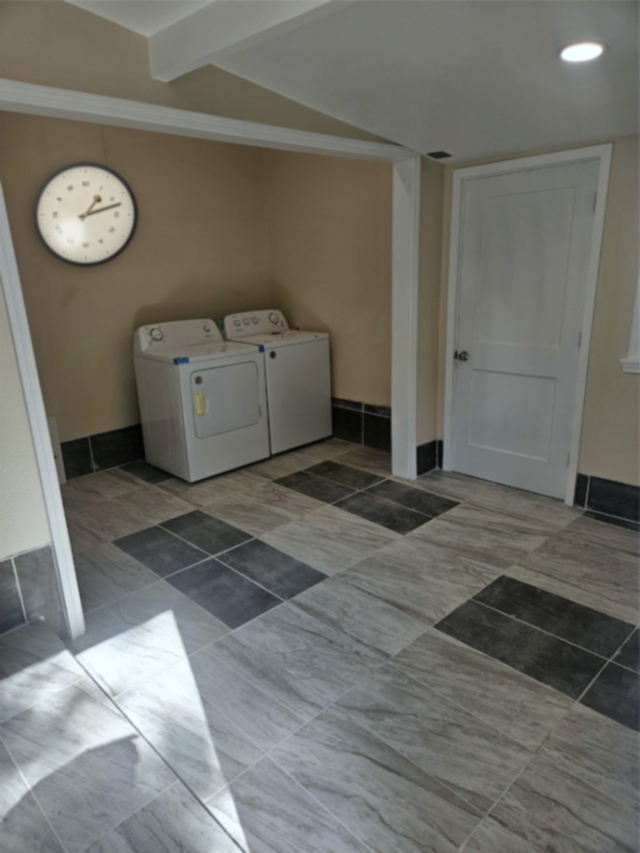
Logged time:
1h12
